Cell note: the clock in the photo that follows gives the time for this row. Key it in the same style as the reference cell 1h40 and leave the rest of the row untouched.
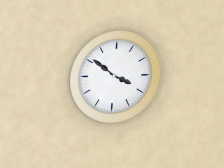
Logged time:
3h51
